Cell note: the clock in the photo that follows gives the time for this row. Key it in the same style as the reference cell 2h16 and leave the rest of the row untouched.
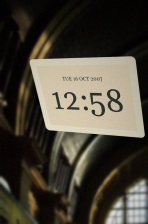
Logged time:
12h58
